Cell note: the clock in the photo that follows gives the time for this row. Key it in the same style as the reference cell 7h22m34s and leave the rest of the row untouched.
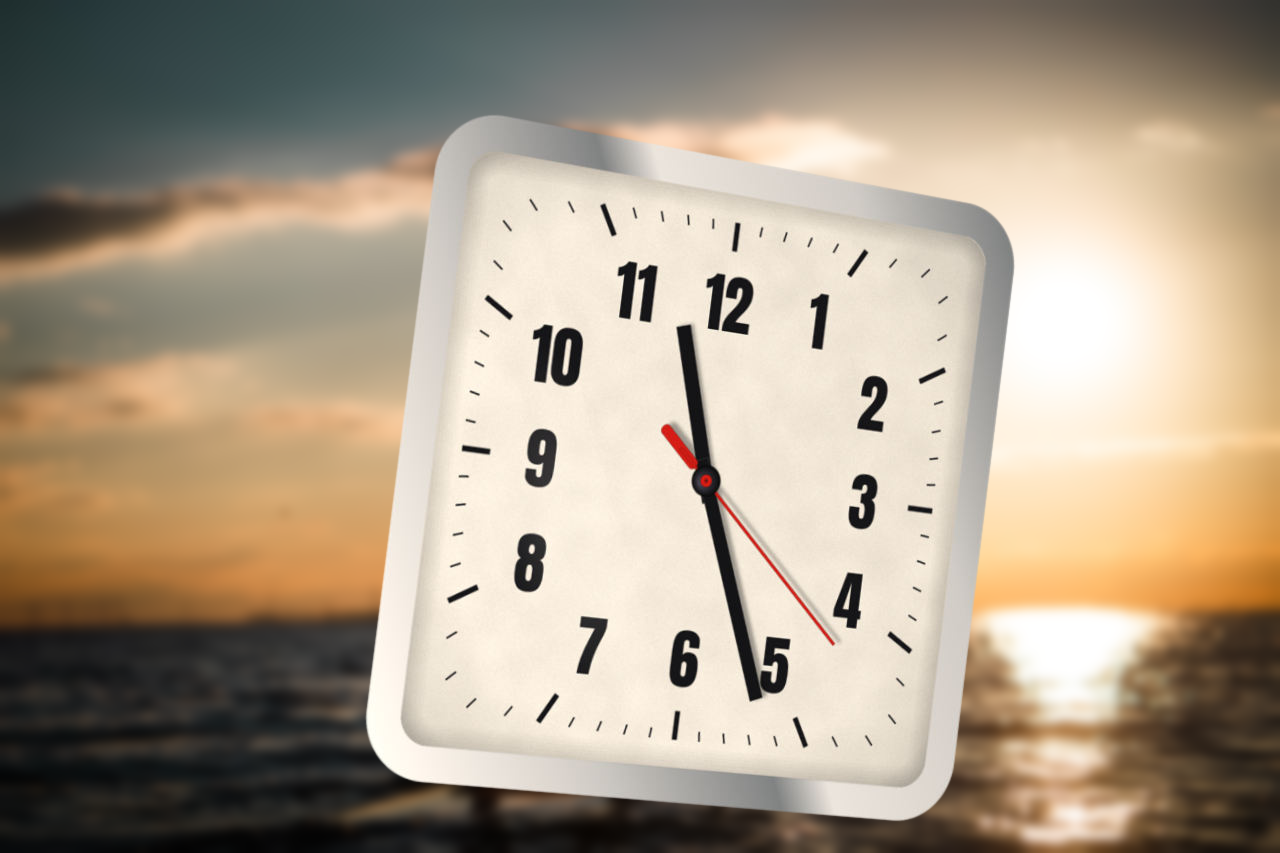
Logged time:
11h26m22s
